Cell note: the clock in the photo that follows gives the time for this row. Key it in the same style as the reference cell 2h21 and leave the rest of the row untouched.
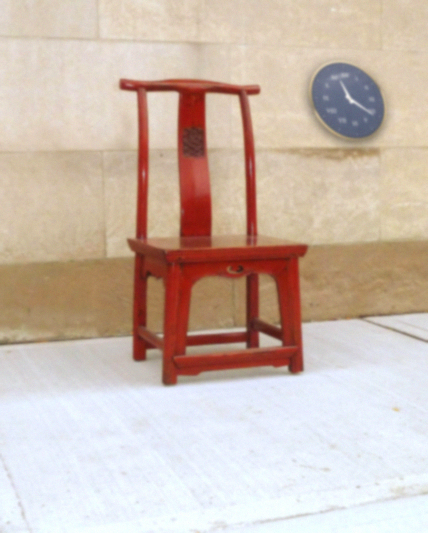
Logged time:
11h21
